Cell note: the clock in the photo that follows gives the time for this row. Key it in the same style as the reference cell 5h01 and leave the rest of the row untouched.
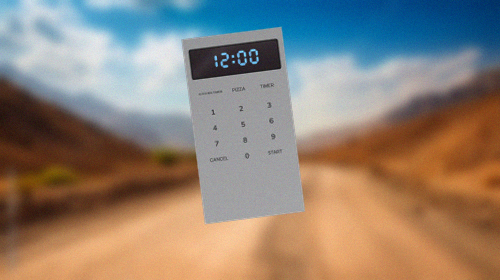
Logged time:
12h00
